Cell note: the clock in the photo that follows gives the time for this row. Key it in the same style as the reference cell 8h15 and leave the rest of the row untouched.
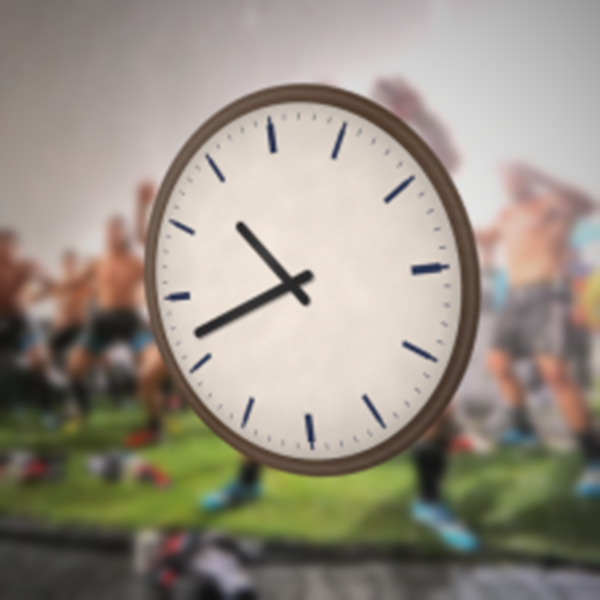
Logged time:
10h42
